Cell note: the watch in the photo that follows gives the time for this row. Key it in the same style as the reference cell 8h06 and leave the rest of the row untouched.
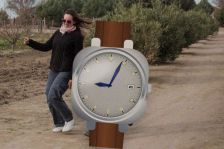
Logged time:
9h04
